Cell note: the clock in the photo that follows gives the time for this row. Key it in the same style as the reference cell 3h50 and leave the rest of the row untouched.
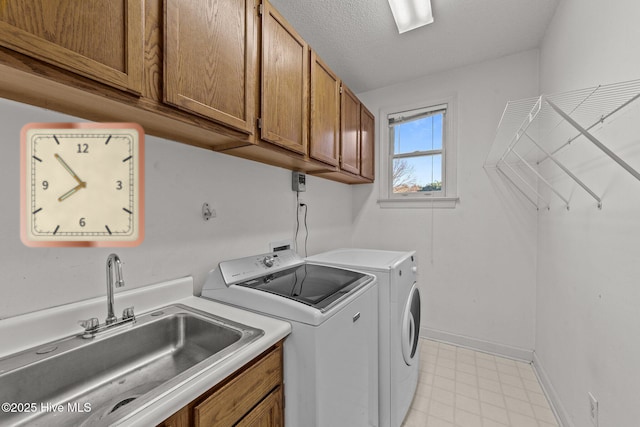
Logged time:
7h53
